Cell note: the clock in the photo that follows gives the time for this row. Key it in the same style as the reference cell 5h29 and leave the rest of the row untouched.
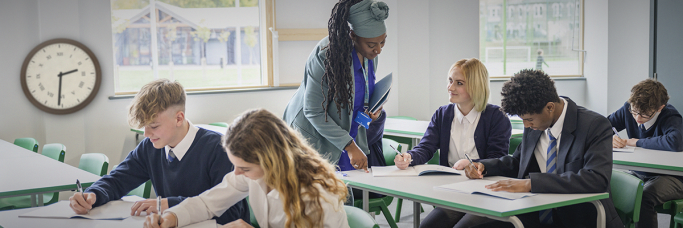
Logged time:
2h31
